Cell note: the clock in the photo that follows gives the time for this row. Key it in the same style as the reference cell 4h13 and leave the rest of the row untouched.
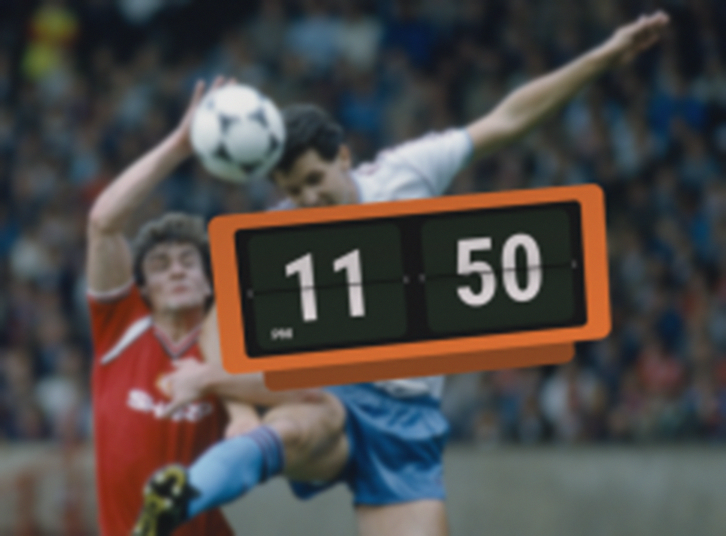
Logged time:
11h50
